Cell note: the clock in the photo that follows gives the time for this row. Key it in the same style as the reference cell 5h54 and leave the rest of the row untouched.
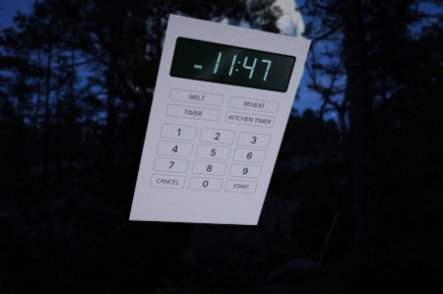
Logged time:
11h47
